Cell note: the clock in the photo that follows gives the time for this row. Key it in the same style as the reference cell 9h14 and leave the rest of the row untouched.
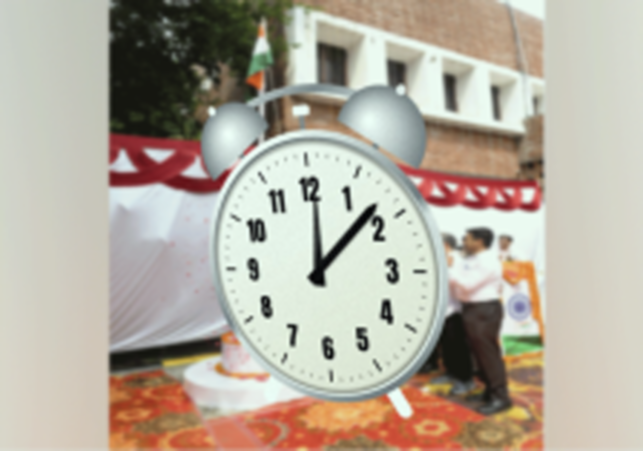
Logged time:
12h08
